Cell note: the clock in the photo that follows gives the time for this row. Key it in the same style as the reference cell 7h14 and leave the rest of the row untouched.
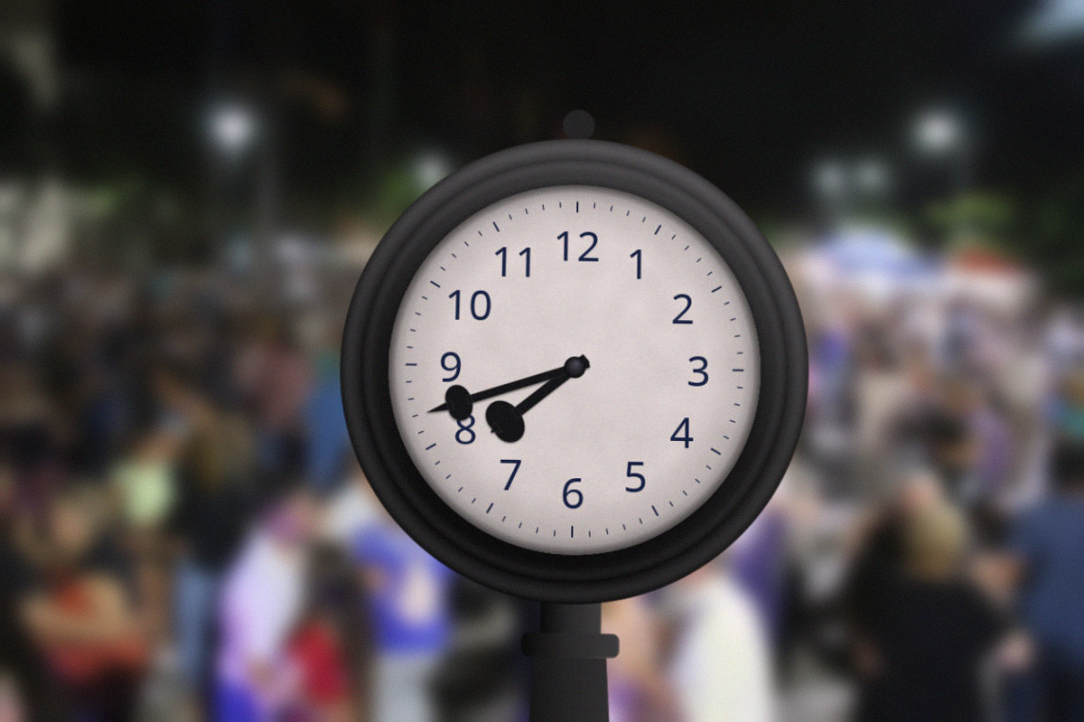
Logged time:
7h42
